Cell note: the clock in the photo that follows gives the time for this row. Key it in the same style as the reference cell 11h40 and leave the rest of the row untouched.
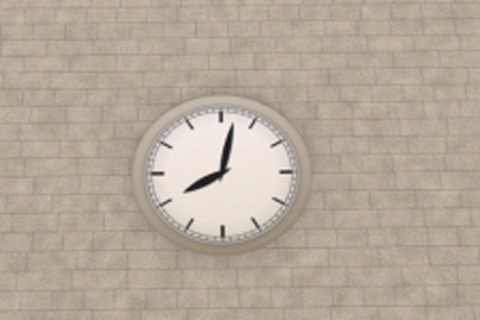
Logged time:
8h02
